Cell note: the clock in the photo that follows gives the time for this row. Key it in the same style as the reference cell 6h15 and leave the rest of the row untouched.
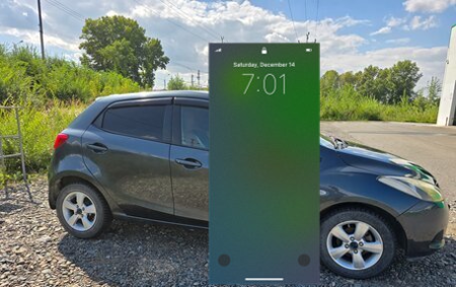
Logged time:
7h01
